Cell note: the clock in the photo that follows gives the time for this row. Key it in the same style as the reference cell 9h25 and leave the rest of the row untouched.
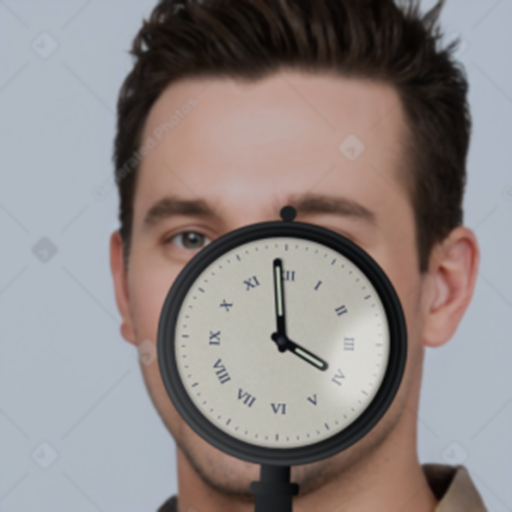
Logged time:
3h59
